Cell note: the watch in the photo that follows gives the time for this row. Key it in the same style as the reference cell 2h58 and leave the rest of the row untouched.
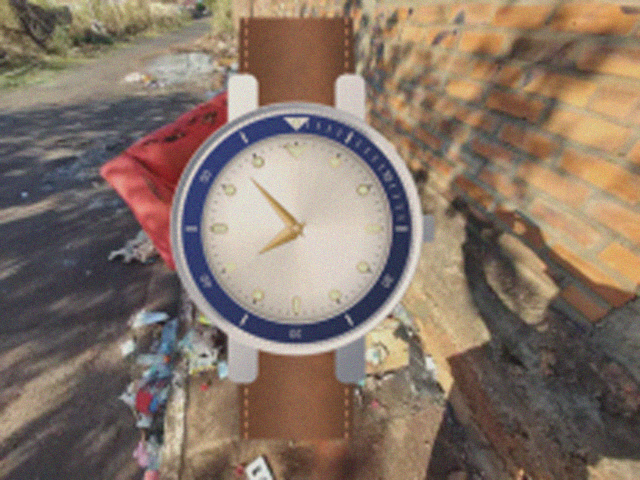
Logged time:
7h53
